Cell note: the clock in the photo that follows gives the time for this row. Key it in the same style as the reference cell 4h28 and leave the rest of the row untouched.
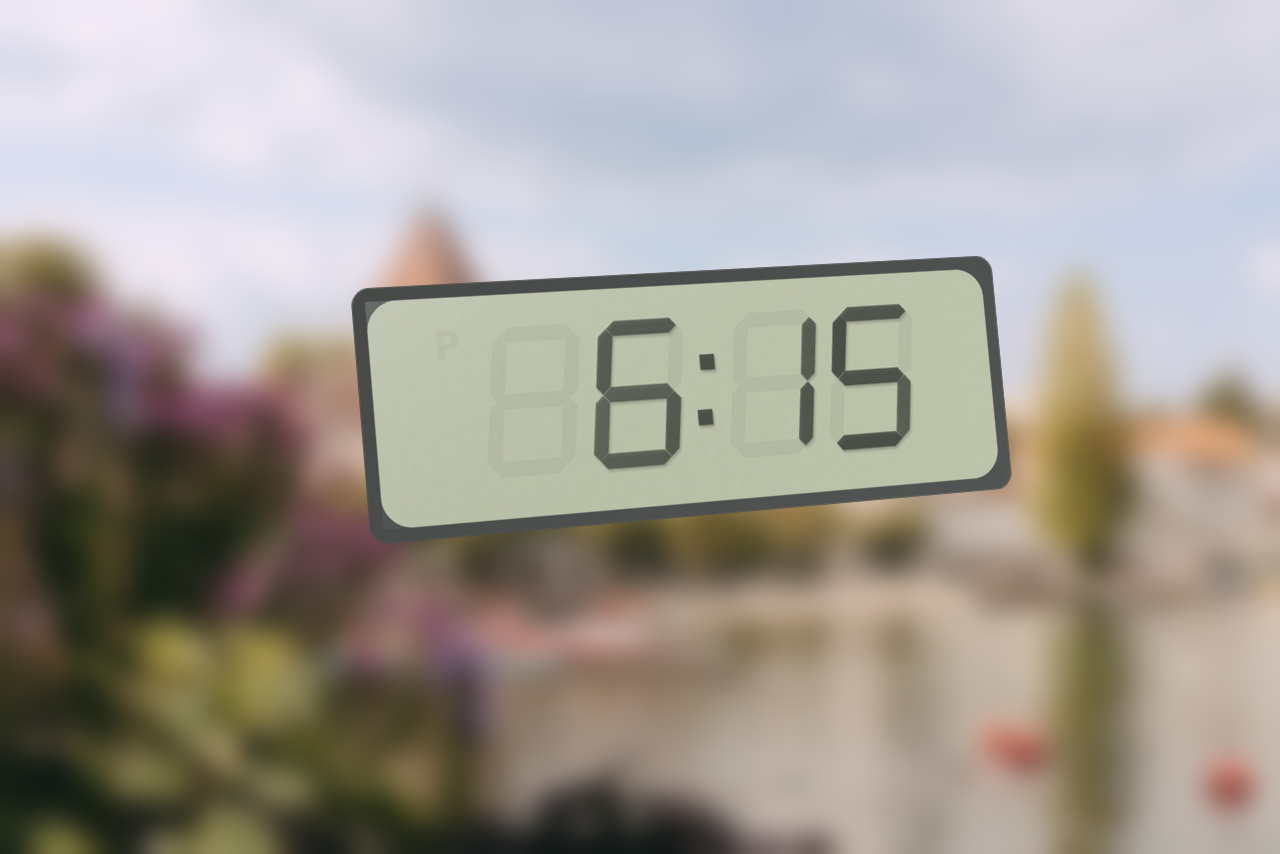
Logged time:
6h15
